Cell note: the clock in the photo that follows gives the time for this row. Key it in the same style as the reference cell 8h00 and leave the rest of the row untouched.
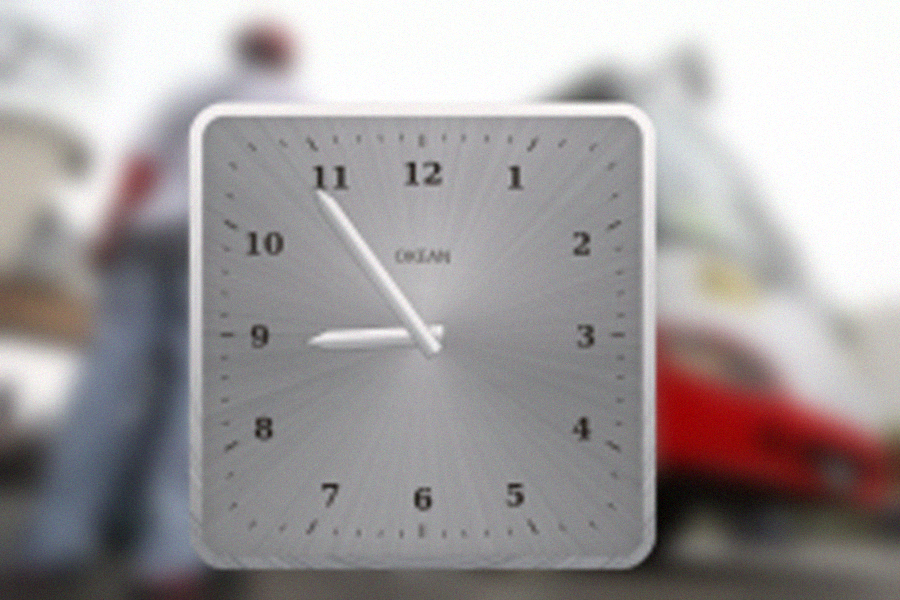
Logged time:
8h54
